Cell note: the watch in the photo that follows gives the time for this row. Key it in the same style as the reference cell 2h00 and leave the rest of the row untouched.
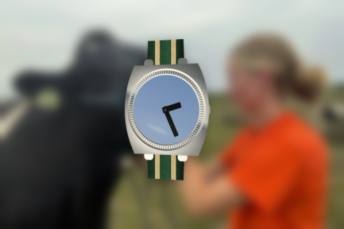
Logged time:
2h26
